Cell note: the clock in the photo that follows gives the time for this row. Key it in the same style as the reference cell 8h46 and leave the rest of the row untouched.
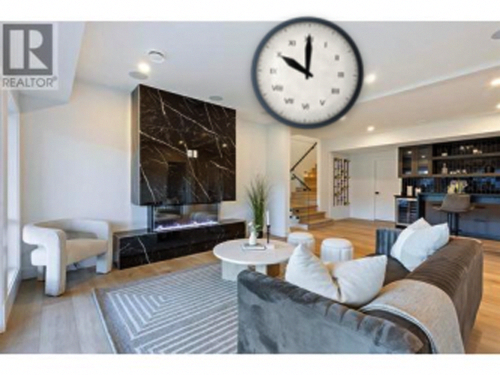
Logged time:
10h00
